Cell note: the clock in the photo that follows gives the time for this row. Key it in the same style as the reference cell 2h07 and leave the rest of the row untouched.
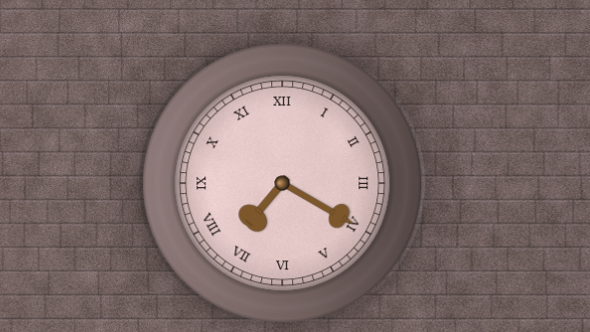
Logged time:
7h20
